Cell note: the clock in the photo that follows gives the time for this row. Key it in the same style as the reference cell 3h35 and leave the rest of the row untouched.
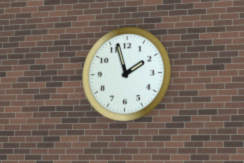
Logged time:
1h57
